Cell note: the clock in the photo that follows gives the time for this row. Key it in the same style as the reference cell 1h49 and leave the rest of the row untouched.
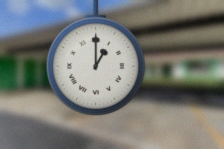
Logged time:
1h00
